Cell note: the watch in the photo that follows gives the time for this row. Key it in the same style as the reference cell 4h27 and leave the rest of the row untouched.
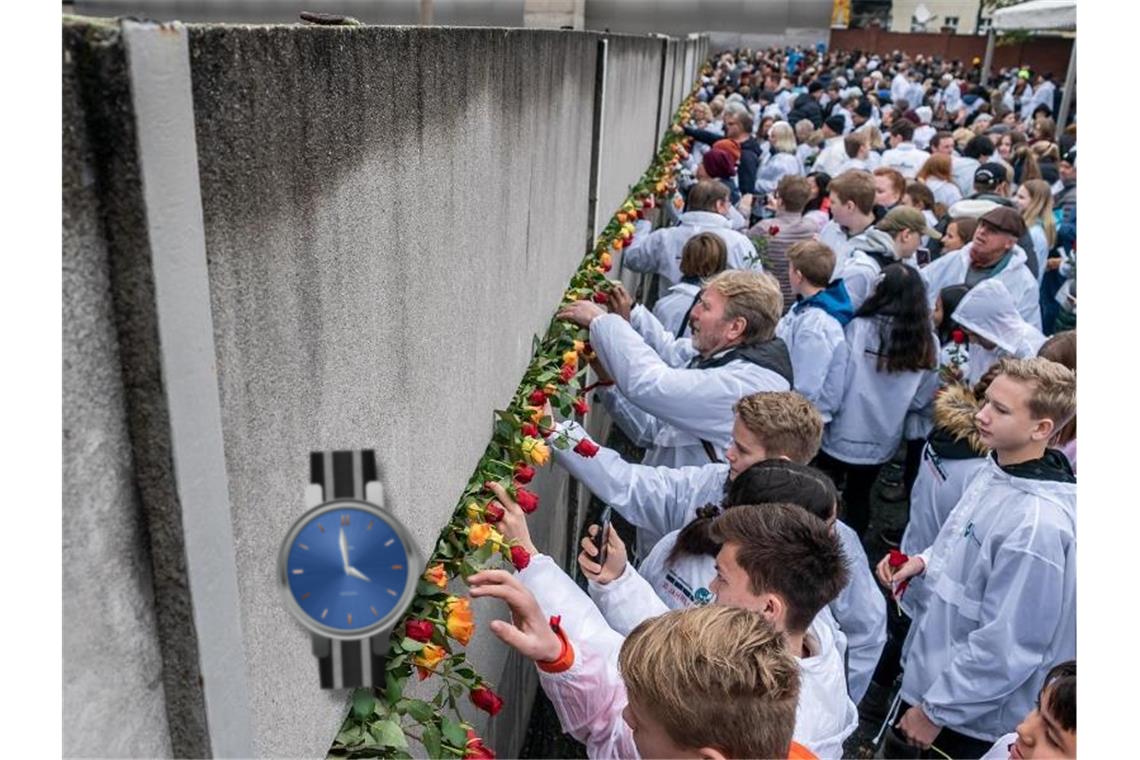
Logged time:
3h59
